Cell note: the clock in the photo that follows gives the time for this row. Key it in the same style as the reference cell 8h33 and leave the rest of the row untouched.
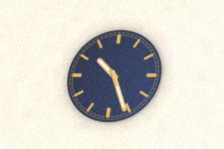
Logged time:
10h26
